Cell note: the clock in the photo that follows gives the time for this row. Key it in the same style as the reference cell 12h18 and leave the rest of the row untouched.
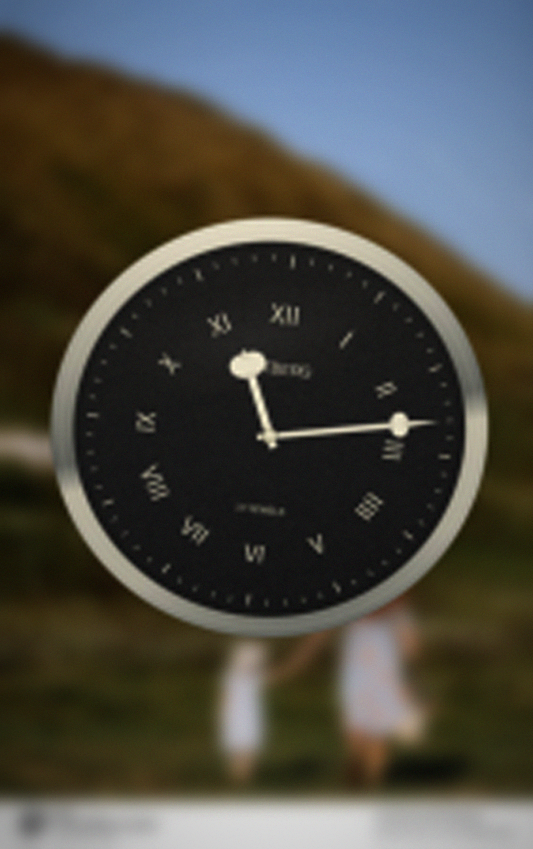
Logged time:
11h13
